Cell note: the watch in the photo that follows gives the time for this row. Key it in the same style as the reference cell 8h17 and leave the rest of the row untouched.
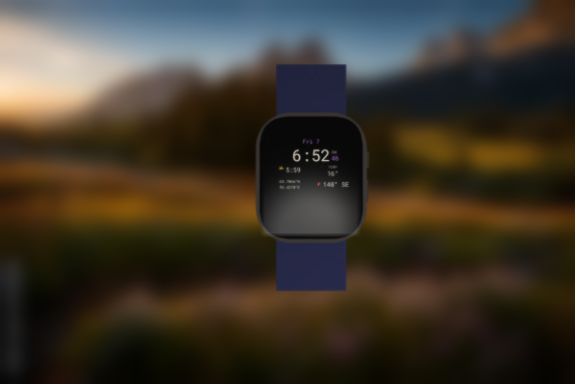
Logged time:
6h52
